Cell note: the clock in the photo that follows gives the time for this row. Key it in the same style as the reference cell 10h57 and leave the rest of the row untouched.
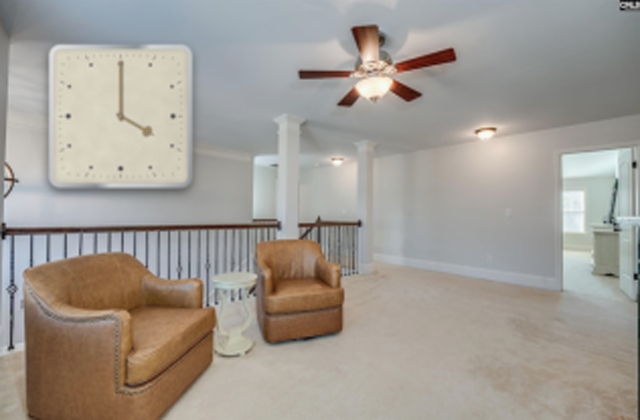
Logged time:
4h00
